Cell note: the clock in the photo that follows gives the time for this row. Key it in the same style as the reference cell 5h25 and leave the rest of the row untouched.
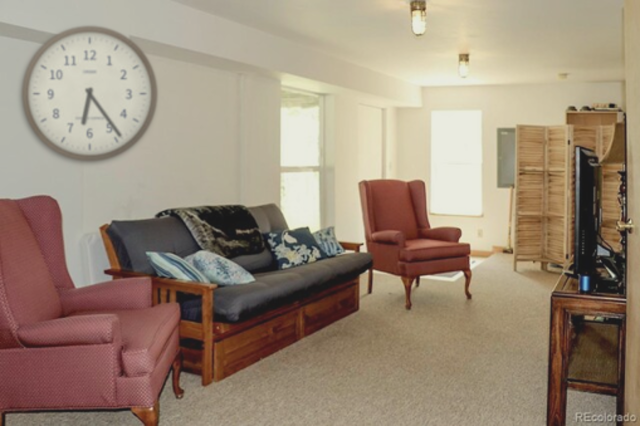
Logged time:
6h24
